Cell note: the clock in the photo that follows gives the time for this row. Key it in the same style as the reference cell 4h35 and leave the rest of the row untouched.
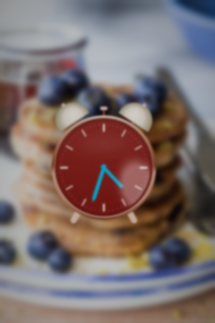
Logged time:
4h33
